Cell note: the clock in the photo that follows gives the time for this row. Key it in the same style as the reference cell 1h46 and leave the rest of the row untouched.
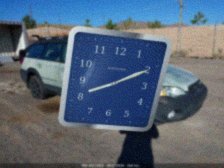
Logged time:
8h10
